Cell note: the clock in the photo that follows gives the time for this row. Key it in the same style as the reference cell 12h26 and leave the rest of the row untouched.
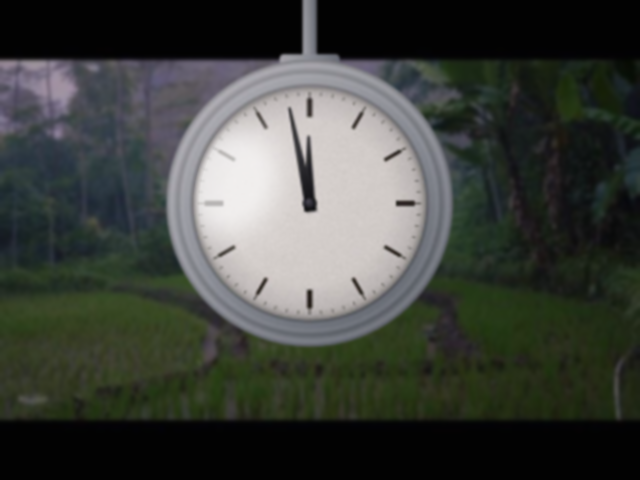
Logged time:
11h58
